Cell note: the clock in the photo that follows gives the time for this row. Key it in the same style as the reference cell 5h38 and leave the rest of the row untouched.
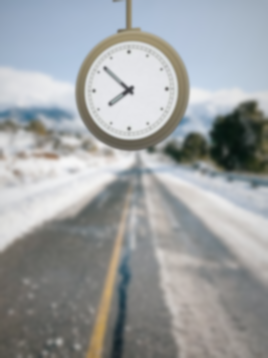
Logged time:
7h52
